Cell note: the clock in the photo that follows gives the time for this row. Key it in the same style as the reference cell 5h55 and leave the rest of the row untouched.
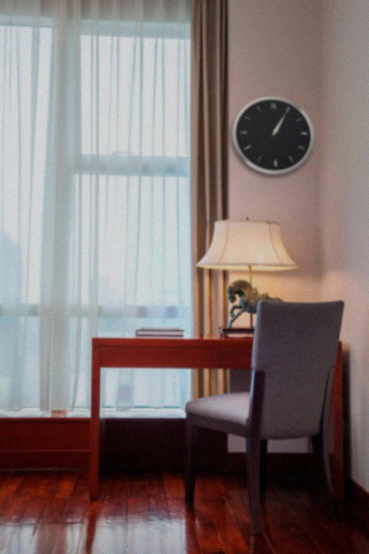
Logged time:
1h05
